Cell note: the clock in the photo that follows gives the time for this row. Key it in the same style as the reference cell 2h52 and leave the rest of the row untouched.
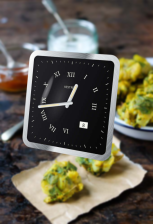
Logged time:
12h43
